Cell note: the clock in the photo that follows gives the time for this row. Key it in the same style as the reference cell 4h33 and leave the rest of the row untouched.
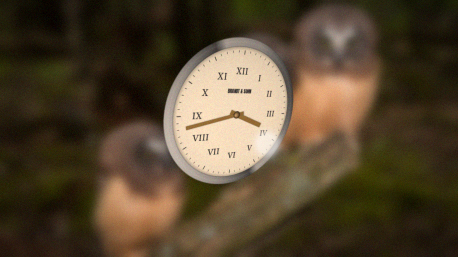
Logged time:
3h43
